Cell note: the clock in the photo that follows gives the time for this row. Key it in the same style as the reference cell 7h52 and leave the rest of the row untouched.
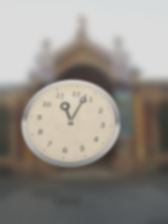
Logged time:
11h03
